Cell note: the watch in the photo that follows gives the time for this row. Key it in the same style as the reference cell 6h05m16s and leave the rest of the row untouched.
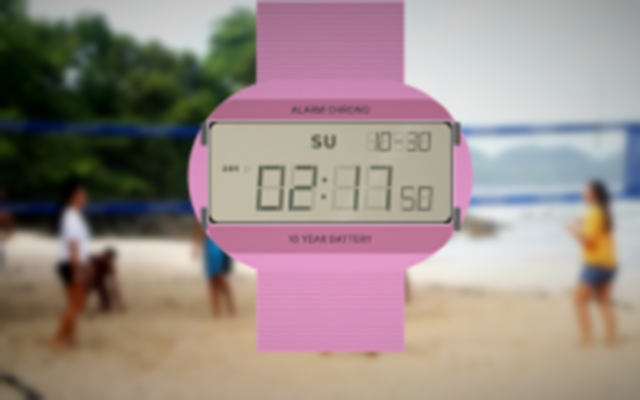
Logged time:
2h17m50s
